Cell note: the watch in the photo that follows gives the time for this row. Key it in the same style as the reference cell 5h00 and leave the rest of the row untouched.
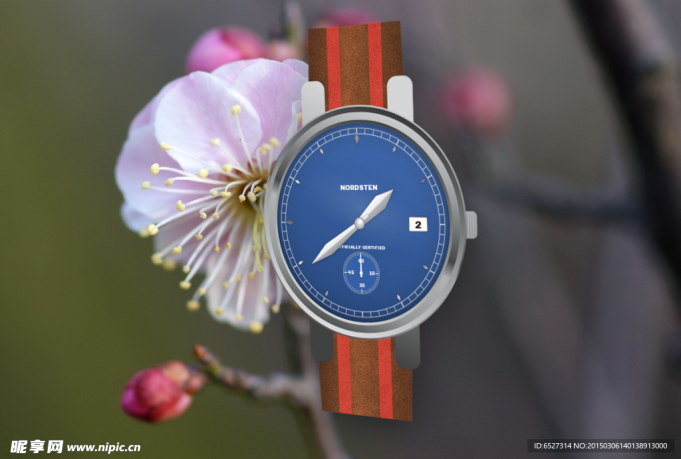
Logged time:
1h39
